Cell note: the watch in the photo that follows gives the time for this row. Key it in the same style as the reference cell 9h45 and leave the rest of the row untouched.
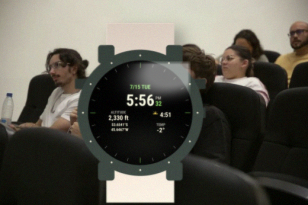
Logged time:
5h56
